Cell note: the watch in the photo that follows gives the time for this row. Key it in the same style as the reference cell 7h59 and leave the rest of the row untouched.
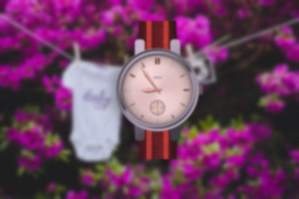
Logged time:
8h54
